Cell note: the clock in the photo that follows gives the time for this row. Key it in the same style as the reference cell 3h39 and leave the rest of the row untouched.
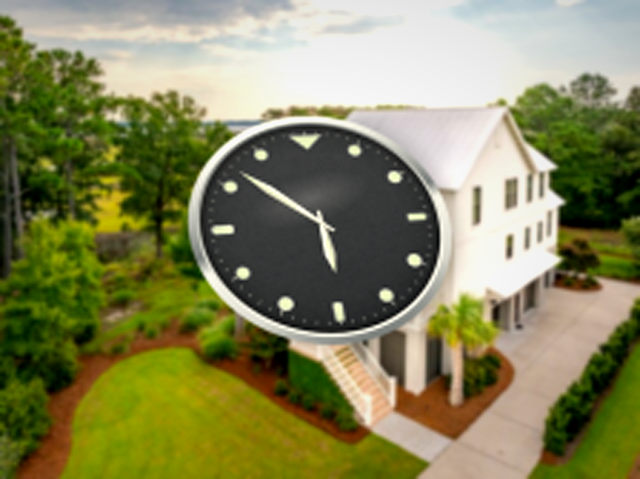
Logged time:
5h52
